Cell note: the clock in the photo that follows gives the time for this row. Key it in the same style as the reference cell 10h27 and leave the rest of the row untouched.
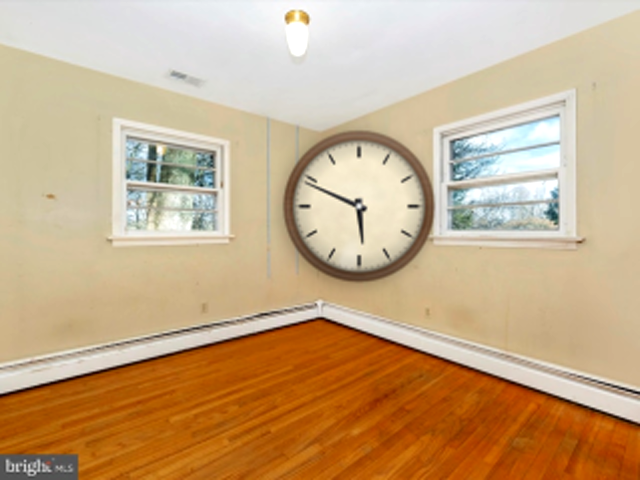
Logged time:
5h49
